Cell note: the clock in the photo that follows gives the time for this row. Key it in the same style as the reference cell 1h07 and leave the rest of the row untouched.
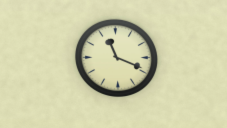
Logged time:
11h19
